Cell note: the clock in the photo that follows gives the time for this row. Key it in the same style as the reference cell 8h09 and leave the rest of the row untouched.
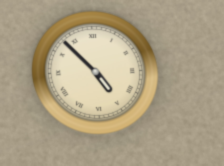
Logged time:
4h53
